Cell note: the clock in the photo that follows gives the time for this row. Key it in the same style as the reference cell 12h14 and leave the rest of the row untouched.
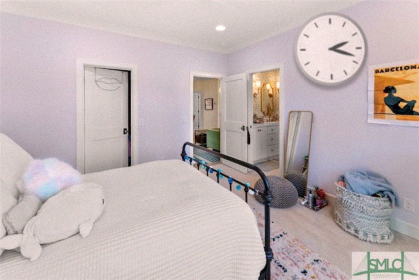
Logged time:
2h18
